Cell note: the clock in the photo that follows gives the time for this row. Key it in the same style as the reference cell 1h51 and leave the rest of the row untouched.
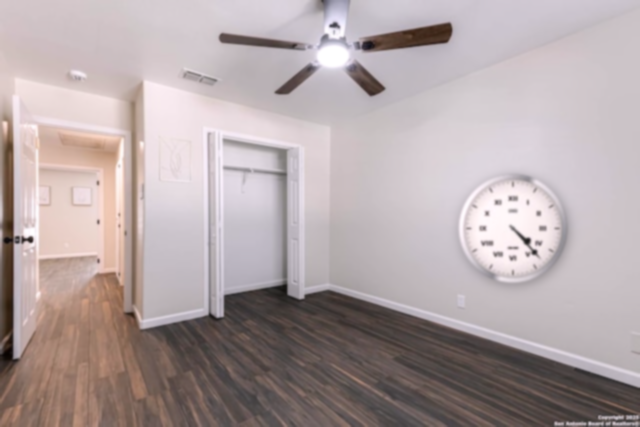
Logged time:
4h23
